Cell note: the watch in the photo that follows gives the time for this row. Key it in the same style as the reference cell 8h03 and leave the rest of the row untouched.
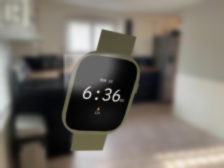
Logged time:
6h36
